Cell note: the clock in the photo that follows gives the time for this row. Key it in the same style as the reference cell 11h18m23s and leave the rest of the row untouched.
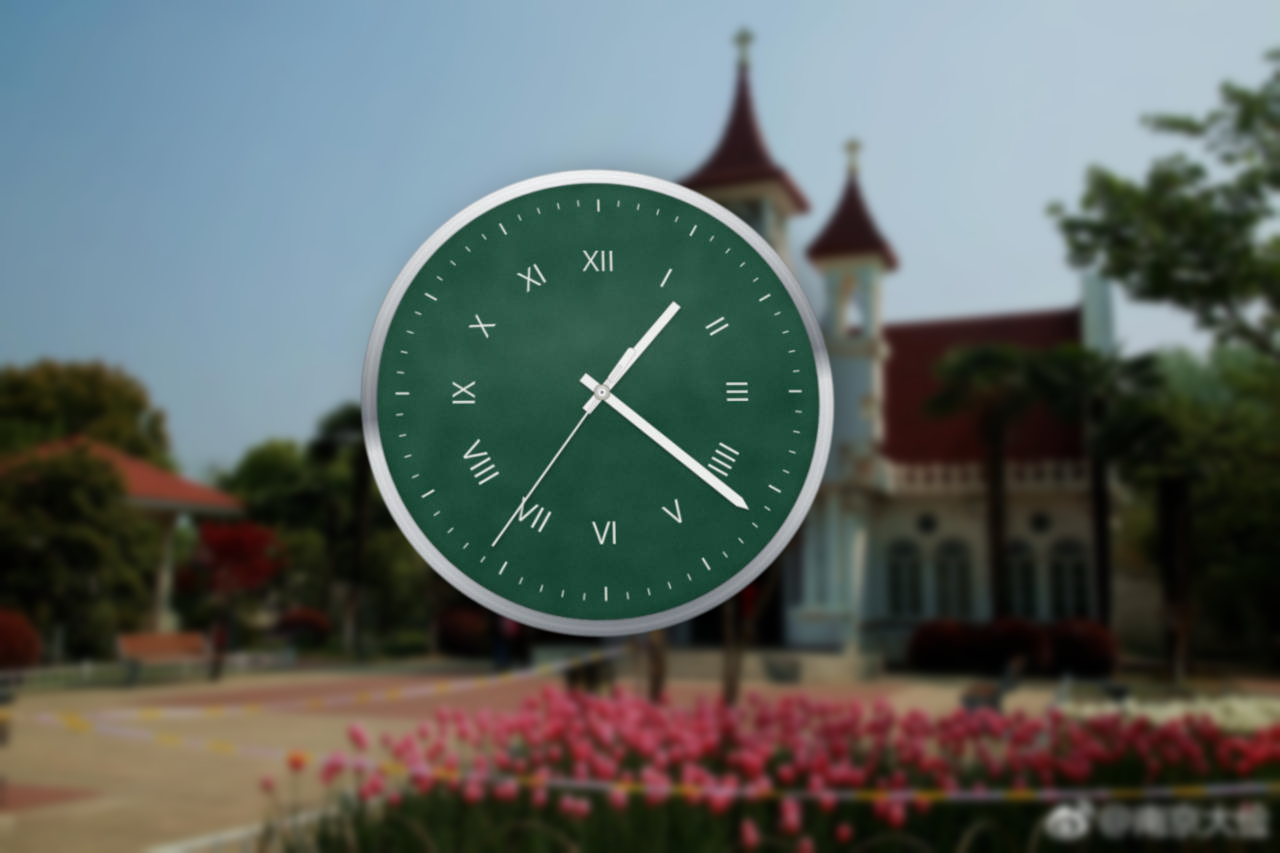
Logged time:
1h21m36s
